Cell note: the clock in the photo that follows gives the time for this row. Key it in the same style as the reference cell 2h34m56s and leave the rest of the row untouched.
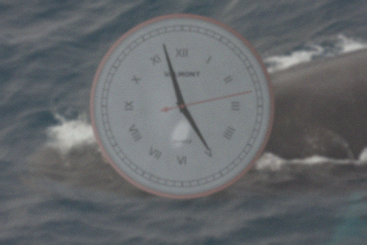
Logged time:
4h57m13s
